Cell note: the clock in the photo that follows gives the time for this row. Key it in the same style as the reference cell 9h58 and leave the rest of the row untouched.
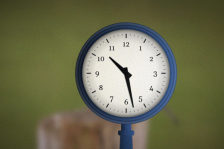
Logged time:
10h28
